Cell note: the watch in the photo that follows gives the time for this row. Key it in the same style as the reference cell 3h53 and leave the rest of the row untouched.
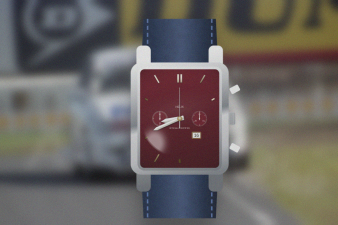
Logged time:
8h41
